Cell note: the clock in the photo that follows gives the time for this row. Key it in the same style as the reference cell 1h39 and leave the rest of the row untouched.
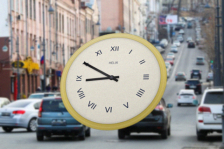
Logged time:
8h50
